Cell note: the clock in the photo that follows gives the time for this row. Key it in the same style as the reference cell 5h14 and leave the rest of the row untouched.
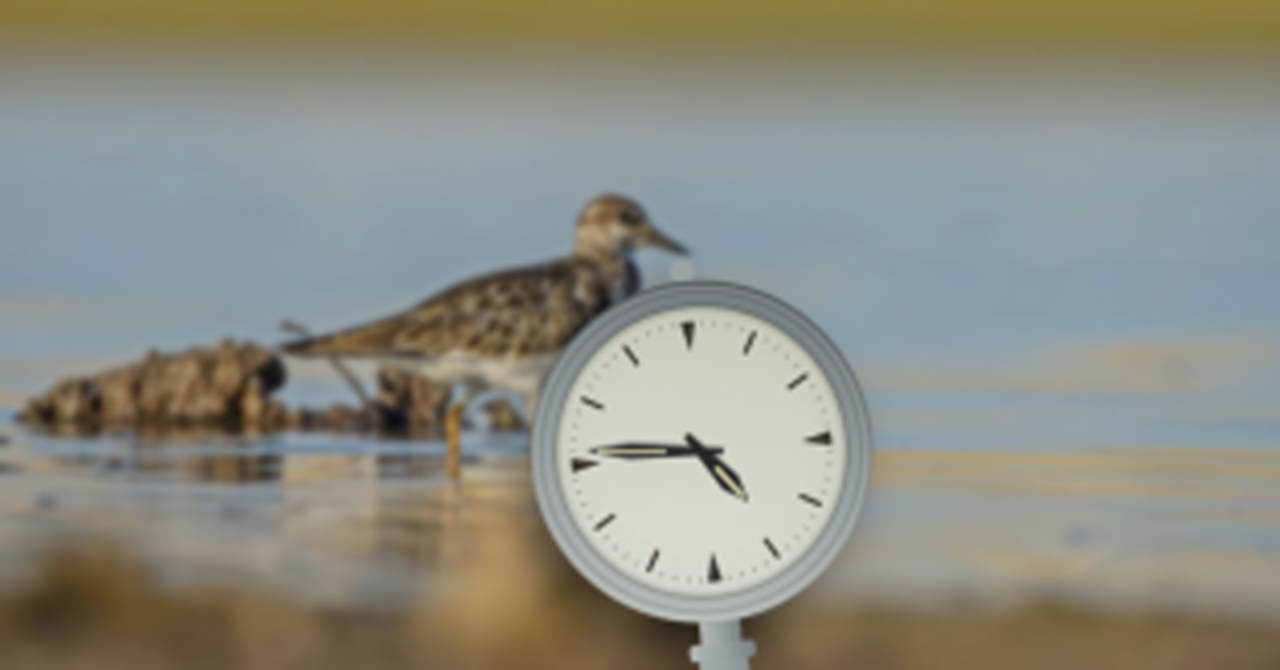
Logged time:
4h46
